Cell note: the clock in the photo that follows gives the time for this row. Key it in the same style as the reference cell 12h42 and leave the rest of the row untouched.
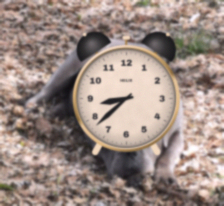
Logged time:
8h38
